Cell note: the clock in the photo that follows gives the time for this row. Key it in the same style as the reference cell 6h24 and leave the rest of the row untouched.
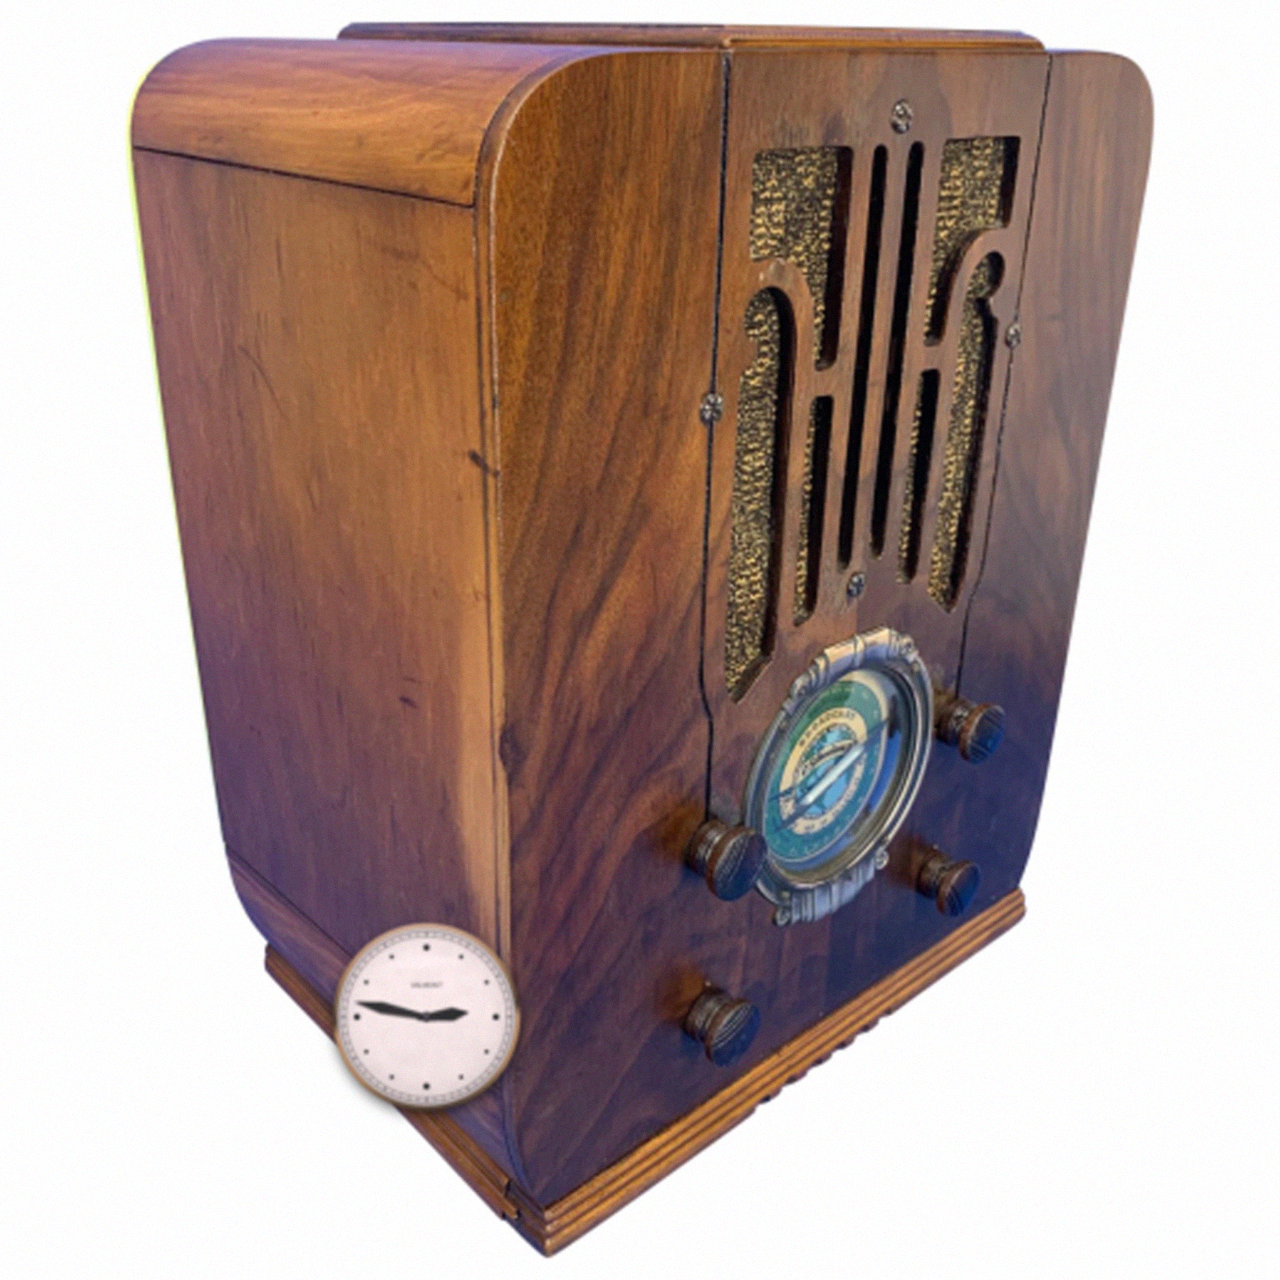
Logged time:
2h47
